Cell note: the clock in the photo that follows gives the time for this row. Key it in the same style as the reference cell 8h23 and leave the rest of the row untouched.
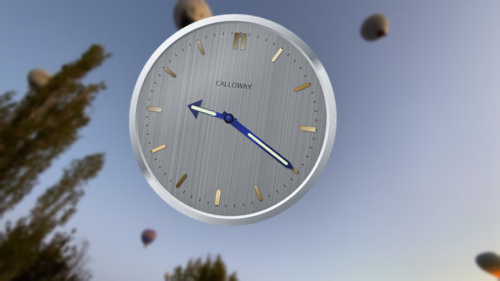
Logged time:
9h20
